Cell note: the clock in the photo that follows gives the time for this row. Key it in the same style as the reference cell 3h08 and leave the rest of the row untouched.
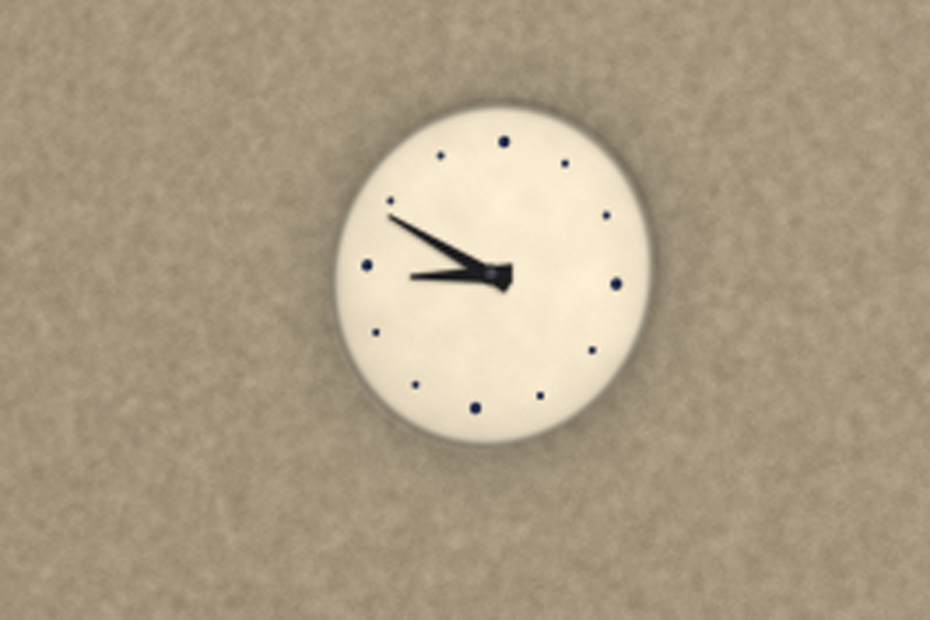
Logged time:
8h49
